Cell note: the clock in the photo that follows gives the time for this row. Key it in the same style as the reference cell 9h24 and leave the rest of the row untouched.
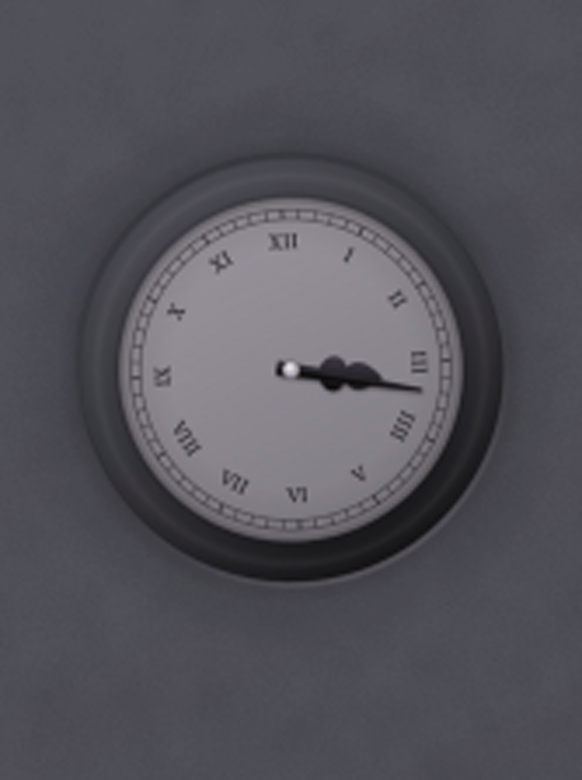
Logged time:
3h17
